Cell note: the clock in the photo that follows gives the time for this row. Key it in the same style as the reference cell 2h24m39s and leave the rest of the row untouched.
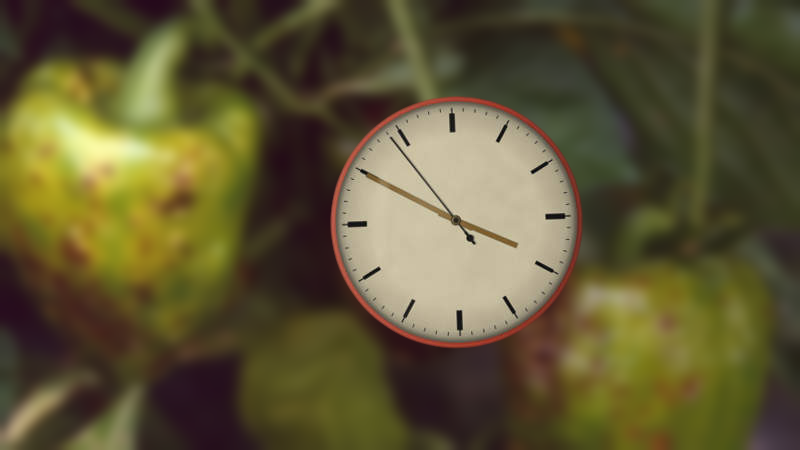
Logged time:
3h49m54s
